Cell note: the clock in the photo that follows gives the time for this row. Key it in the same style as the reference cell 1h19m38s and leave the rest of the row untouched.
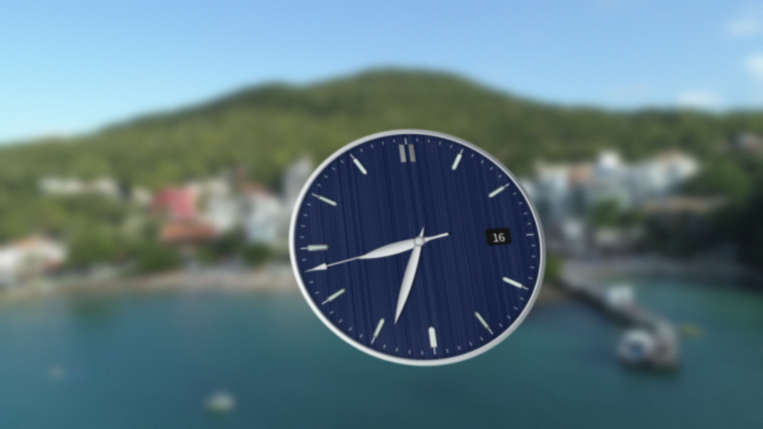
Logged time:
8h33m43s
